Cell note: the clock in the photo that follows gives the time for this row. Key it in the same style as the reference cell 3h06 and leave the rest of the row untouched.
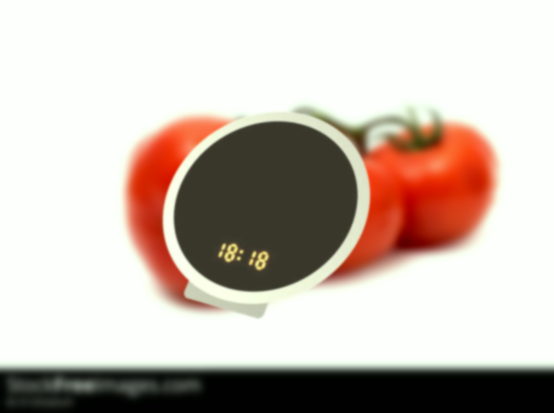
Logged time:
18h18
